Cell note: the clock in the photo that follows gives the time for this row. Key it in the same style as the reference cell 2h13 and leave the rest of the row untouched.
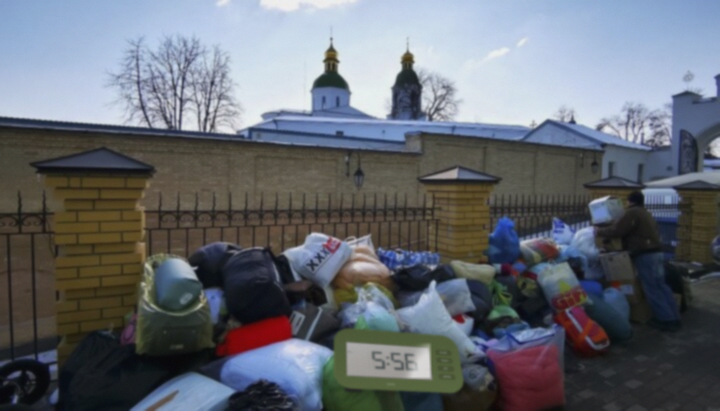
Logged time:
5h56
